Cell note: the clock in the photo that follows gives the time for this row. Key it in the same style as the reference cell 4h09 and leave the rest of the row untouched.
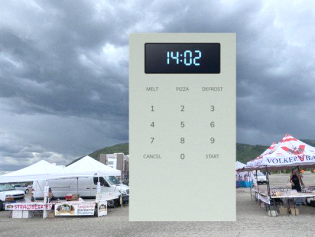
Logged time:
14h02
